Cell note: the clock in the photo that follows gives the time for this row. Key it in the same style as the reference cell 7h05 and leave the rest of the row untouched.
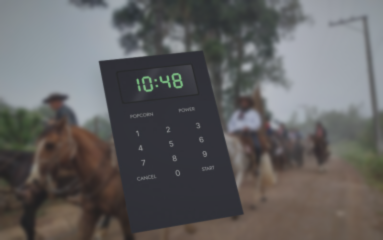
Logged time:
10h48
